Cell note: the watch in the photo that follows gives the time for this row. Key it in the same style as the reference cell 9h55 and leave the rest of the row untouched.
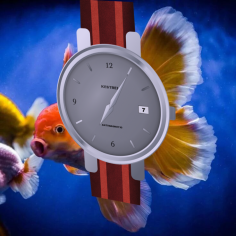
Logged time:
7h05
